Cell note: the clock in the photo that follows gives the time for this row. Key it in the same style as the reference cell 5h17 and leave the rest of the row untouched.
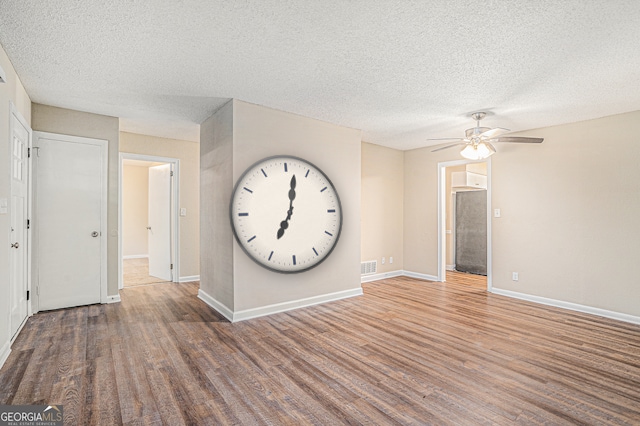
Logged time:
7h02
